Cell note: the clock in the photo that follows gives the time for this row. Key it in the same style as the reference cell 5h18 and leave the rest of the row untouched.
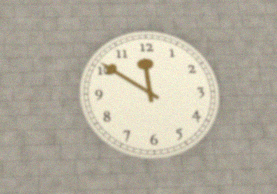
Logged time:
11h51
